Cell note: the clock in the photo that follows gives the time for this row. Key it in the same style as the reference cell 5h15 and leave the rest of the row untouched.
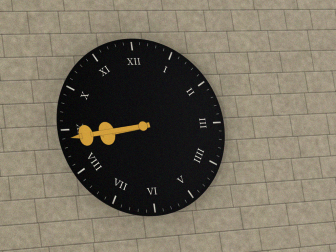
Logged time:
8h44
